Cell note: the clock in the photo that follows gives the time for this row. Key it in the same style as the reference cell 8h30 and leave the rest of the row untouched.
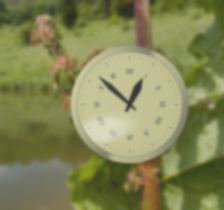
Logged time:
12h52
